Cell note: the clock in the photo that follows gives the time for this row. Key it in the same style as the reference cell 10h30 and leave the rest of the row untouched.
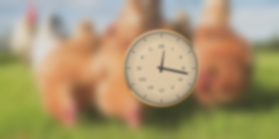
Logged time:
12h17
